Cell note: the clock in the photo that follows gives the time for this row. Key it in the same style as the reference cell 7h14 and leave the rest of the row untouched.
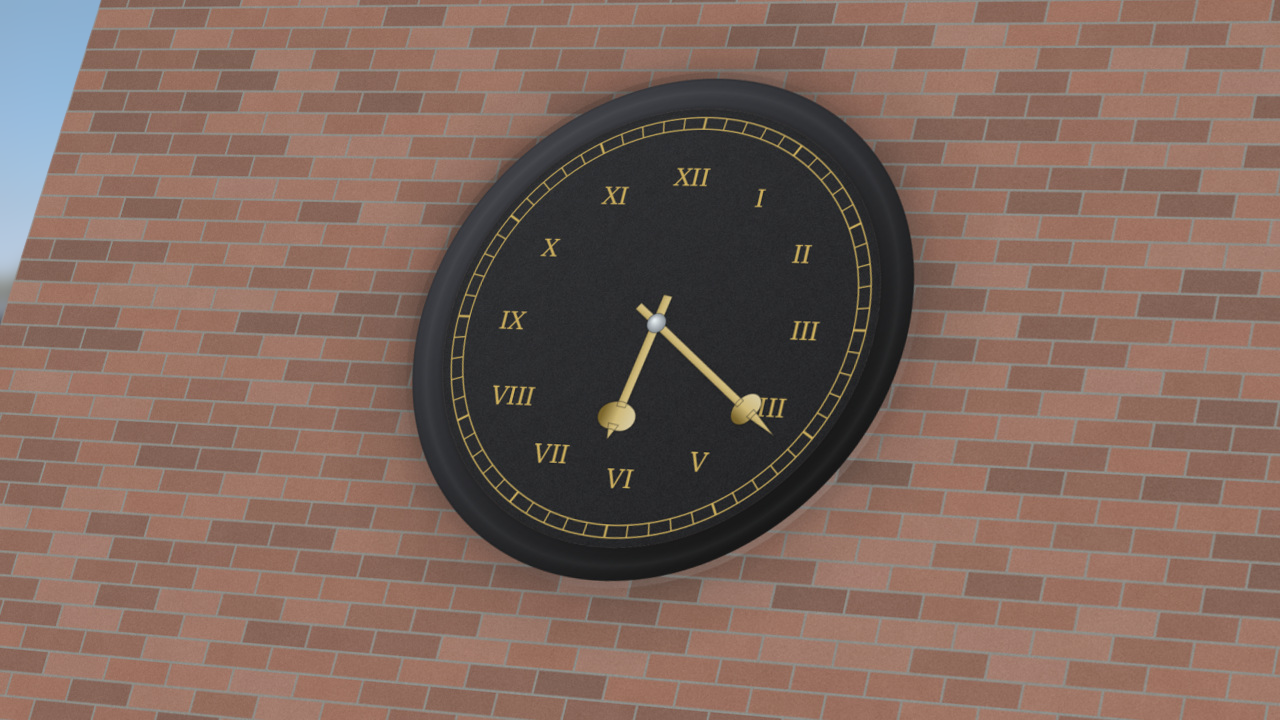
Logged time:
6h21
